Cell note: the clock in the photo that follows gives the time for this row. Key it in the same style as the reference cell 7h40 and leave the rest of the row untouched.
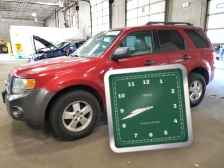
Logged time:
8h42
